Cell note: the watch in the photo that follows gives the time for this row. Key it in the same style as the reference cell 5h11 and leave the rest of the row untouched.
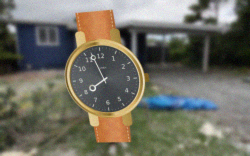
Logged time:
7h57
